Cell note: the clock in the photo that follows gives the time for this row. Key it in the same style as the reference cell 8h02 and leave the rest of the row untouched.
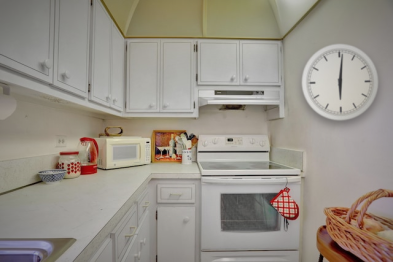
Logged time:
6h01
